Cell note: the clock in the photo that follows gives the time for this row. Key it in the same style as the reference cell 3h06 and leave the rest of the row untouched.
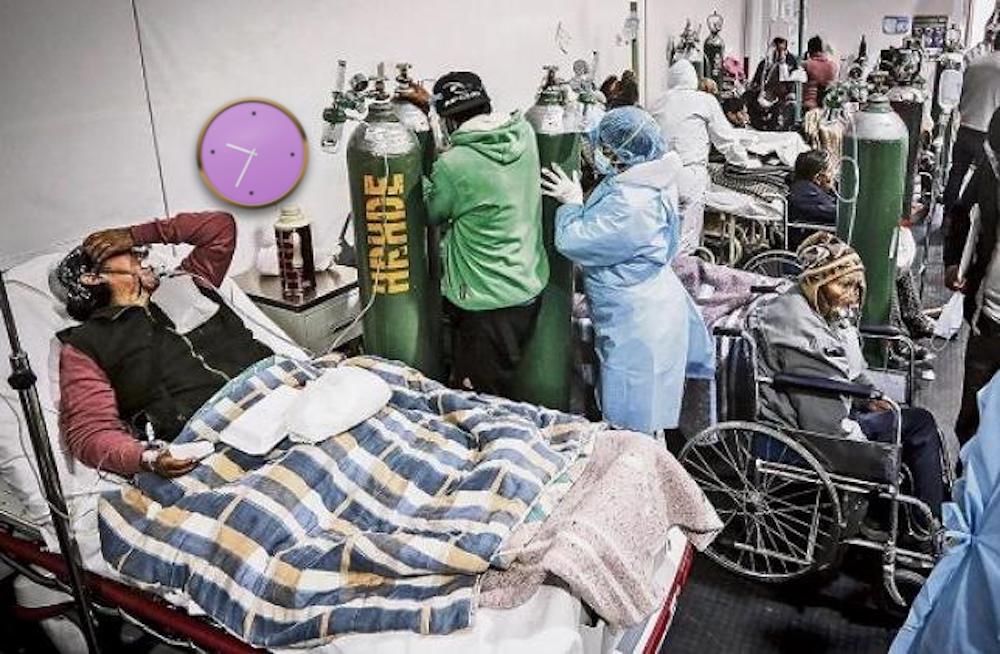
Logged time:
9h34
